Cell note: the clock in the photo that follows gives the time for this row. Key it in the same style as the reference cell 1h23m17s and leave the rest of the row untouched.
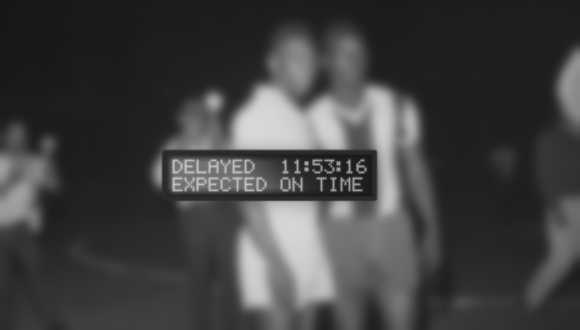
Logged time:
11h53m16s
